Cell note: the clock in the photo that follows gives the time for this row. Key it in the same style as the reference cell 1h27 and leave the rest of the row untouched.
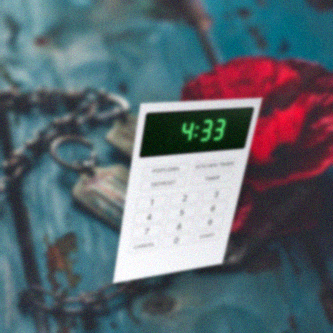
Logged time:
4h33
